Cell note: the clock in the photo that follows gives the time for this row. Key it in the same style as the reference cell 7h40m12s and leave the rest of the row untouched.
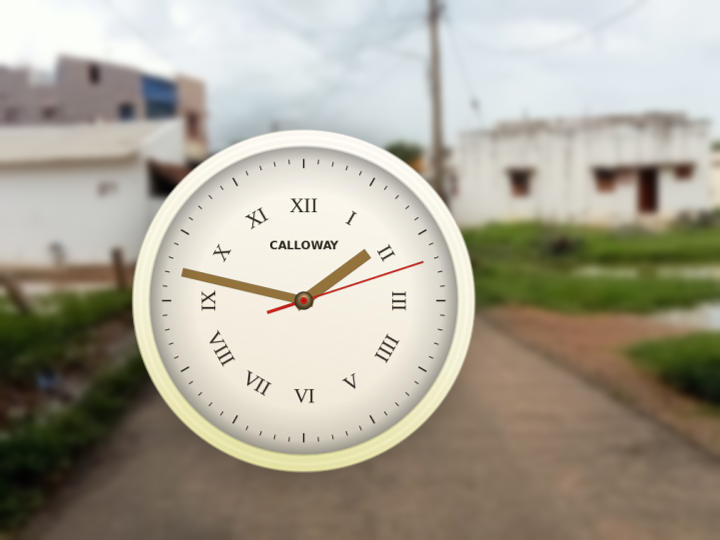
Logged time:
1h47m12s
